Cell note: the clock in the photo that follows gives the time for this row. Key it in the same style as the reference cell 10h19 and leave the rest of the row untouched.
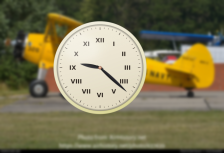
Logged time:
9h22
